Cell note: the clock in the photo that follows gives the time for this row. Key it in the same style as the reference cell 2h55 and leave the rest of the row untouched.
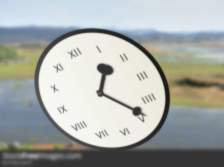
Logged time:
1h24
